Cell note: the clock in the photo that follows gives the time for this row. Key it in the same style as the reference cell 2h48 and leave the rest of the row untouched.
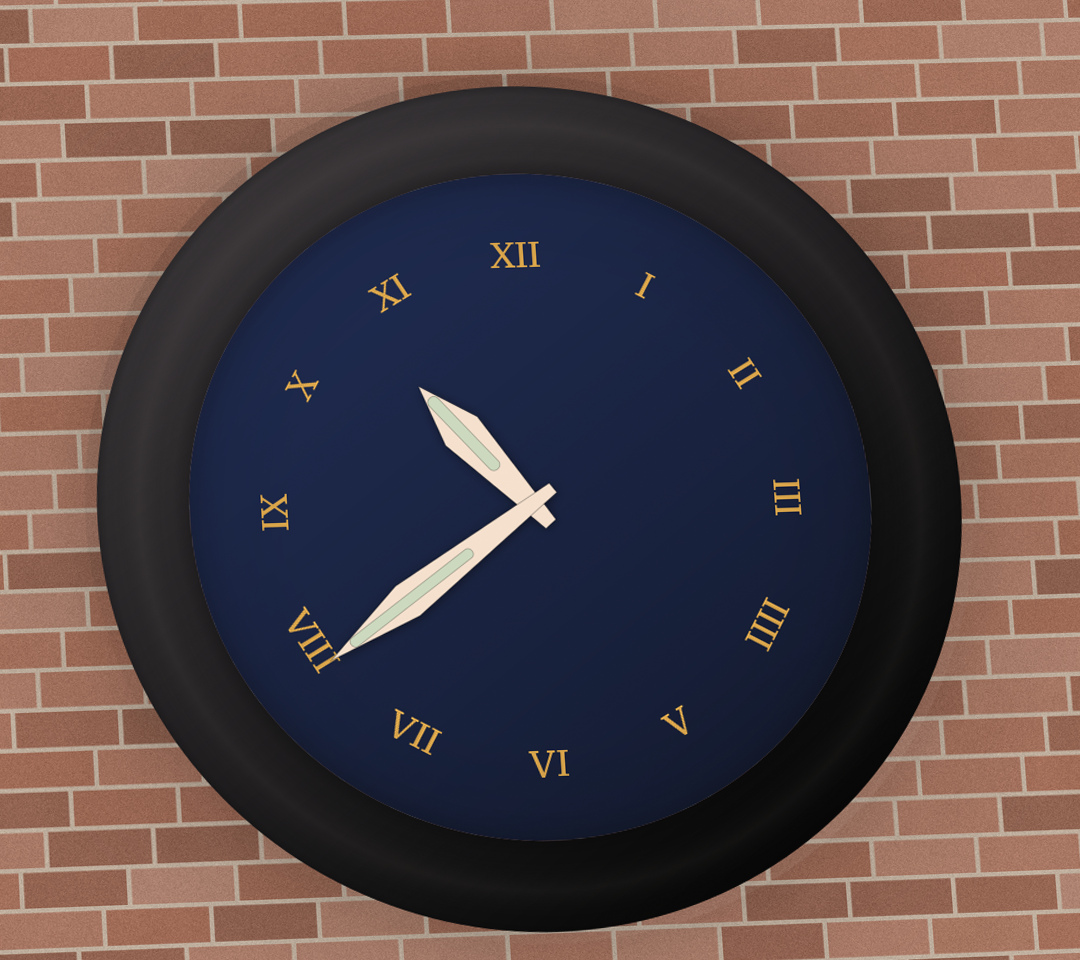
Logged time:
10h39
